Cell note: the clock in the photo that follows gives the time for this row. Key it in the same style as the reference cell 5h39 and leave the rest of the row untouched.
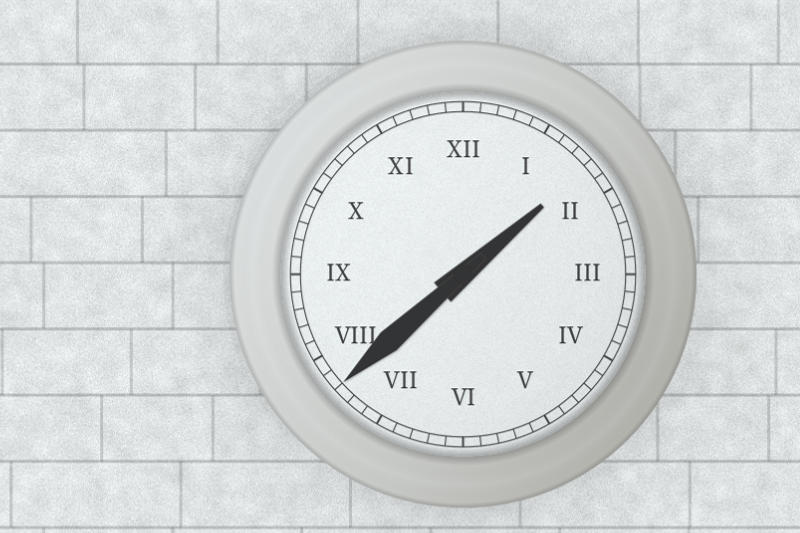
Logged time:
1h38
